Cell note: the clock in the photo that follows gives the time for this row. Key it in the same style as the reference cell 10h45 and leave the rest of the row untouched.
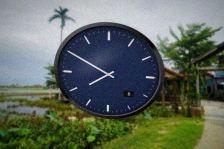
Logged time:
7h50
